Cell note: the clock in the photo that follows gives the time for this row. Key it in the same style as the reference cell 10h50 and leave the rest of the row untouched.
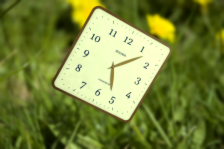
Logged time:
5h07
